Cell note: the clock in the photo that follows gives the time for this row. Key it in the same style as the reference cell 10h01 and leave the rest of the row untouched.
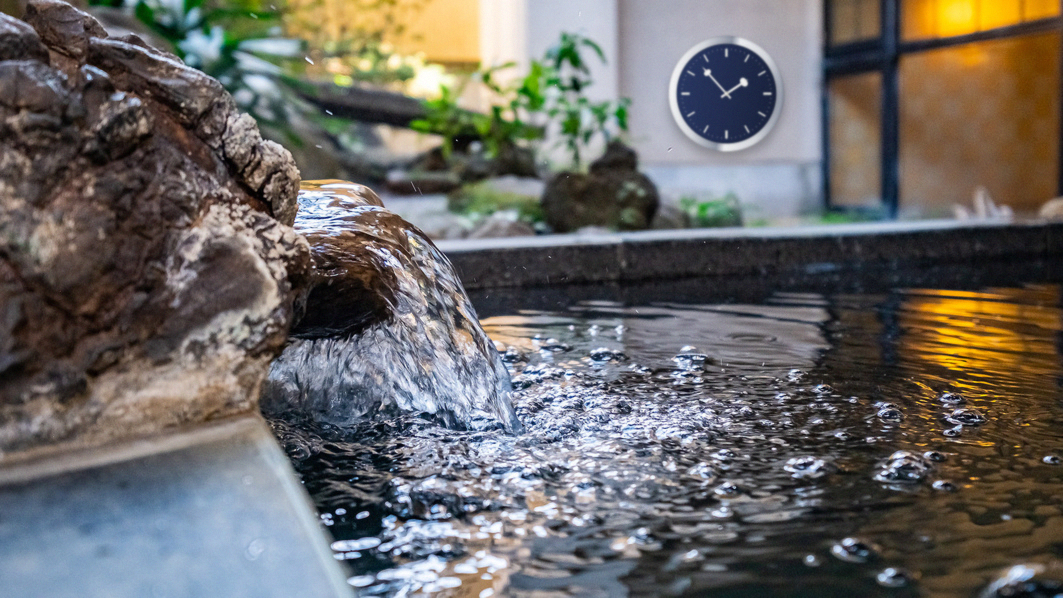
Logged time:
1h53
